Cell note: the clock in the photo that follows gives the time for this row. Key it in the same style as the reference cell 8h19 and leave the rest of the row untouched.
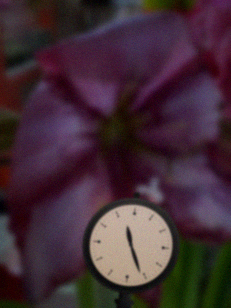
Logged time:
11h26
